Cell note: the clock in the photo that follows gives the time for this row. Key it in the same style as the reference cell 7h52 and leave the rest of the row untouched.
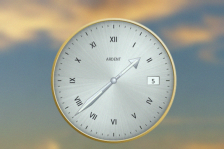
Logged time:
1h38
